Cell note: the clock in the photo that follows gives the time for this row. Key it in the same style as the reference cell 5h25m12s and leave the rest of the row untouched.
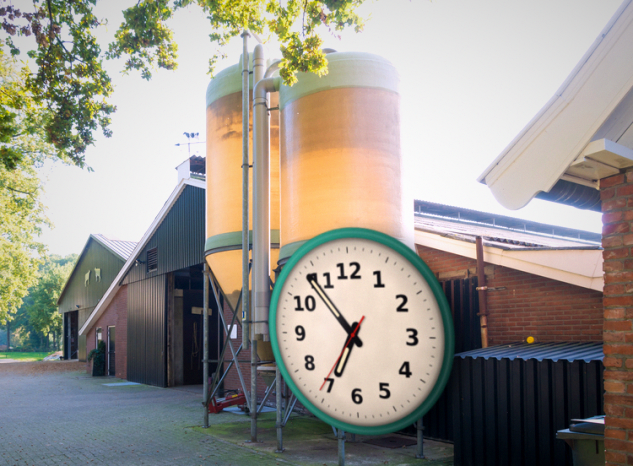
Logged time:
6h53m36s
